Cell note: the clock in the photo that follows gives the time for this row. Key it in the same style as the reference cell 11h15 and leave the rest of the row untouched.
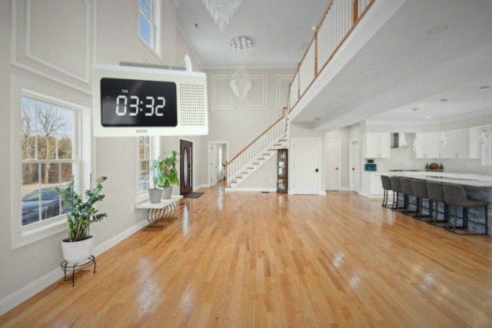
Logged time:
3h32
